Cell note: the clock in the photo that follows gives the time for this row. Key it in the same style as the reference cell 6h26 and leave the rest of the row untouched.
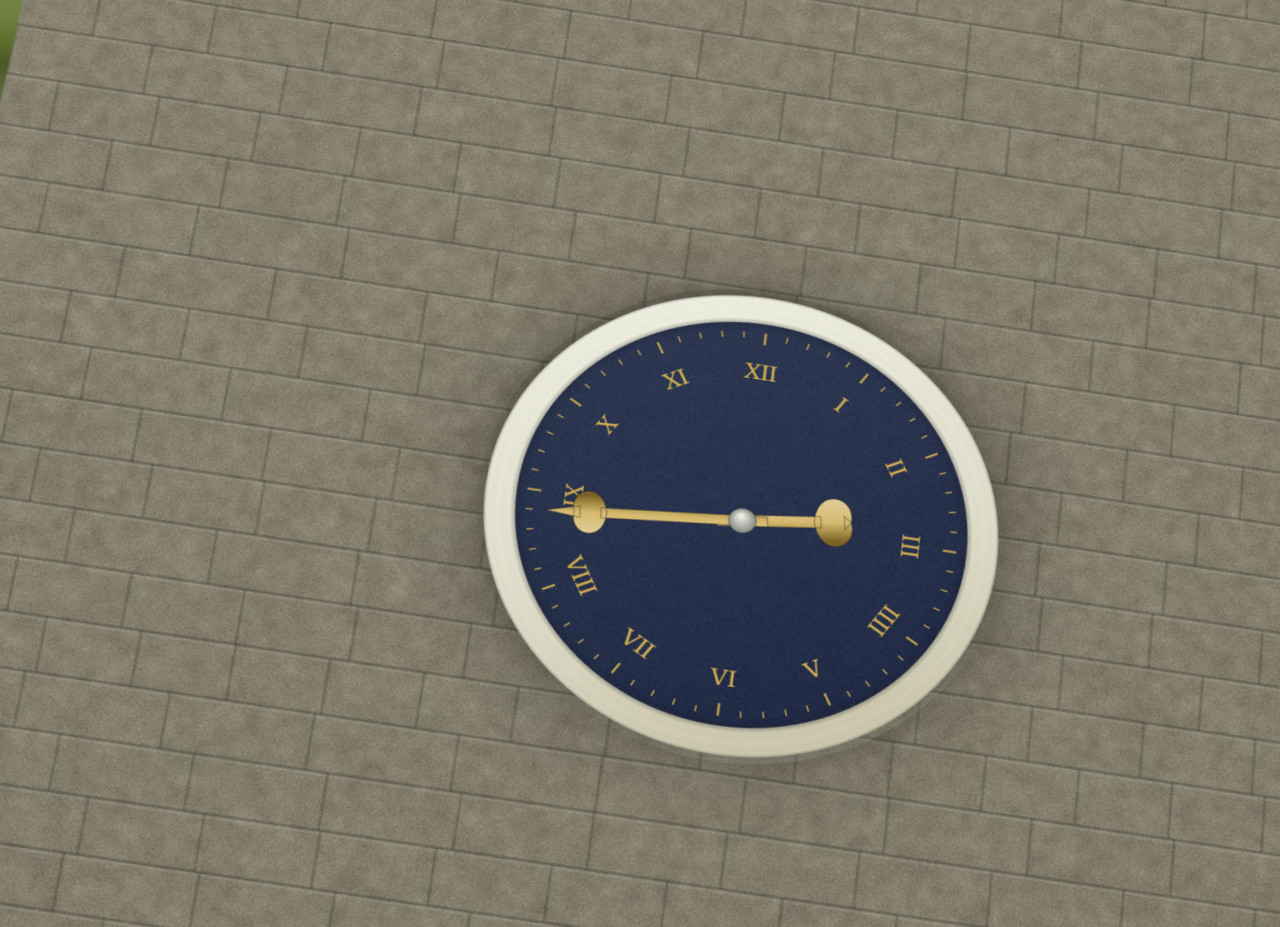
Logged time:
2h44
